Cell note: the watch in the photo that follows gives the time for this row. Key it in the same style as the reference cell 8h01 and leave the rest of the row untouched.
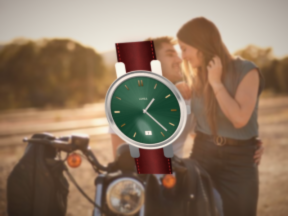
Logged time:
1h23
